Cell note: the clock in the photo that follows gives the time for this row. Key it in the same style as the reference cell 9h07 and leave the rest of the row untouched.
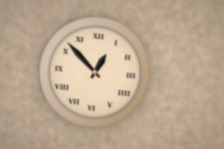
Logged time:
12h52
